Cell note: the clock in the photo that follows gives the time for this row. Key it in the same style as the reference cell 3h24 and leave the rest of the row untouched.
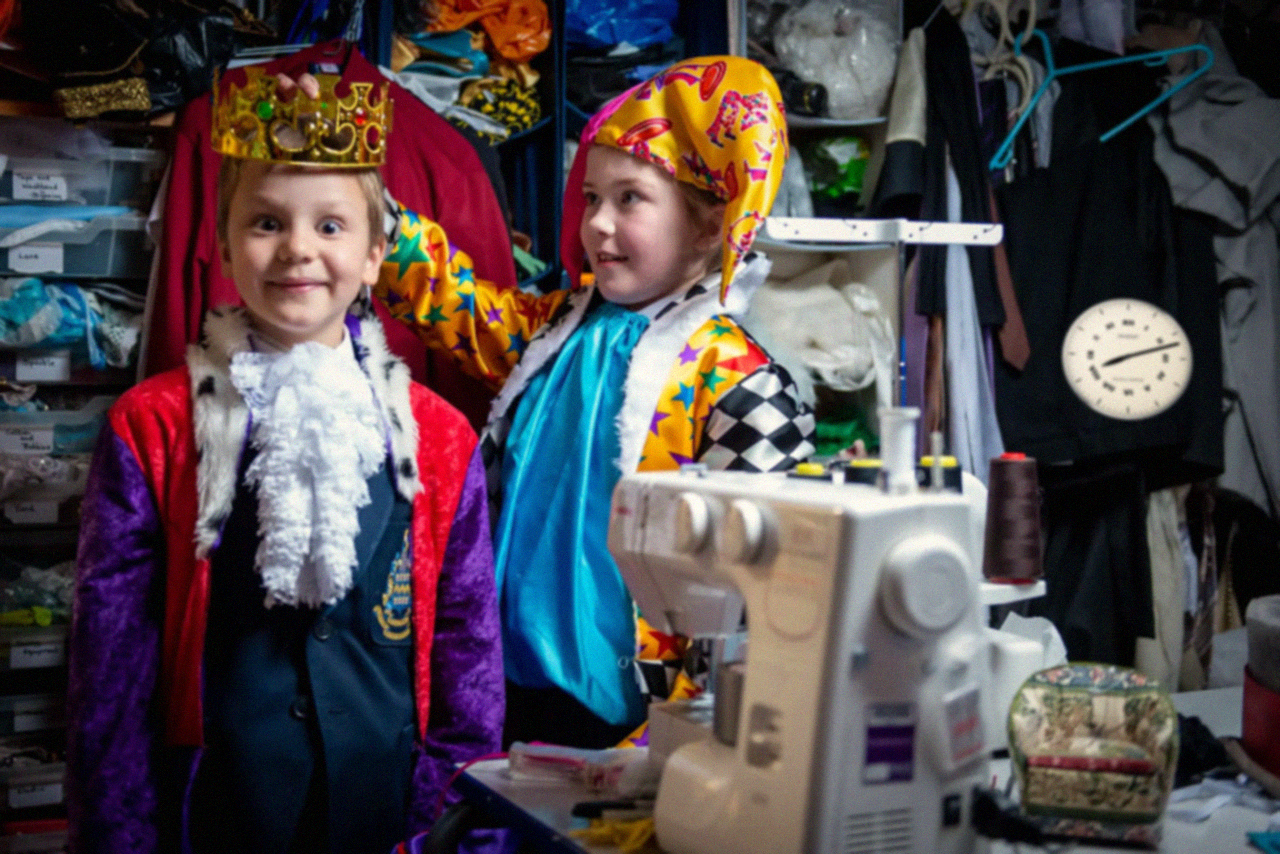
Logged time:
8h12
